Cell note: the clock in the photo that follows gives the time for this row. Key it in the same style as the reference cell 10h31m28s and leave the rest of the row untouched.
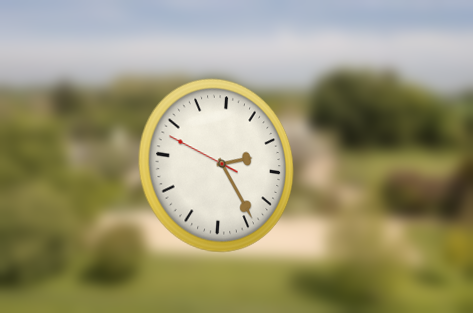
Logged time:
2h23m48s
